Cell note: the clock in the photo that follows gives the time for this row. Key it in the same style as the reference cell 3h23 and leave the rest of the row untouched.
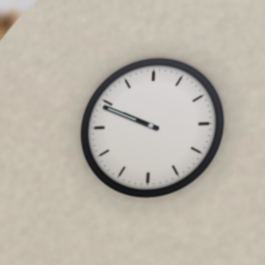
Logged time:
9h49
